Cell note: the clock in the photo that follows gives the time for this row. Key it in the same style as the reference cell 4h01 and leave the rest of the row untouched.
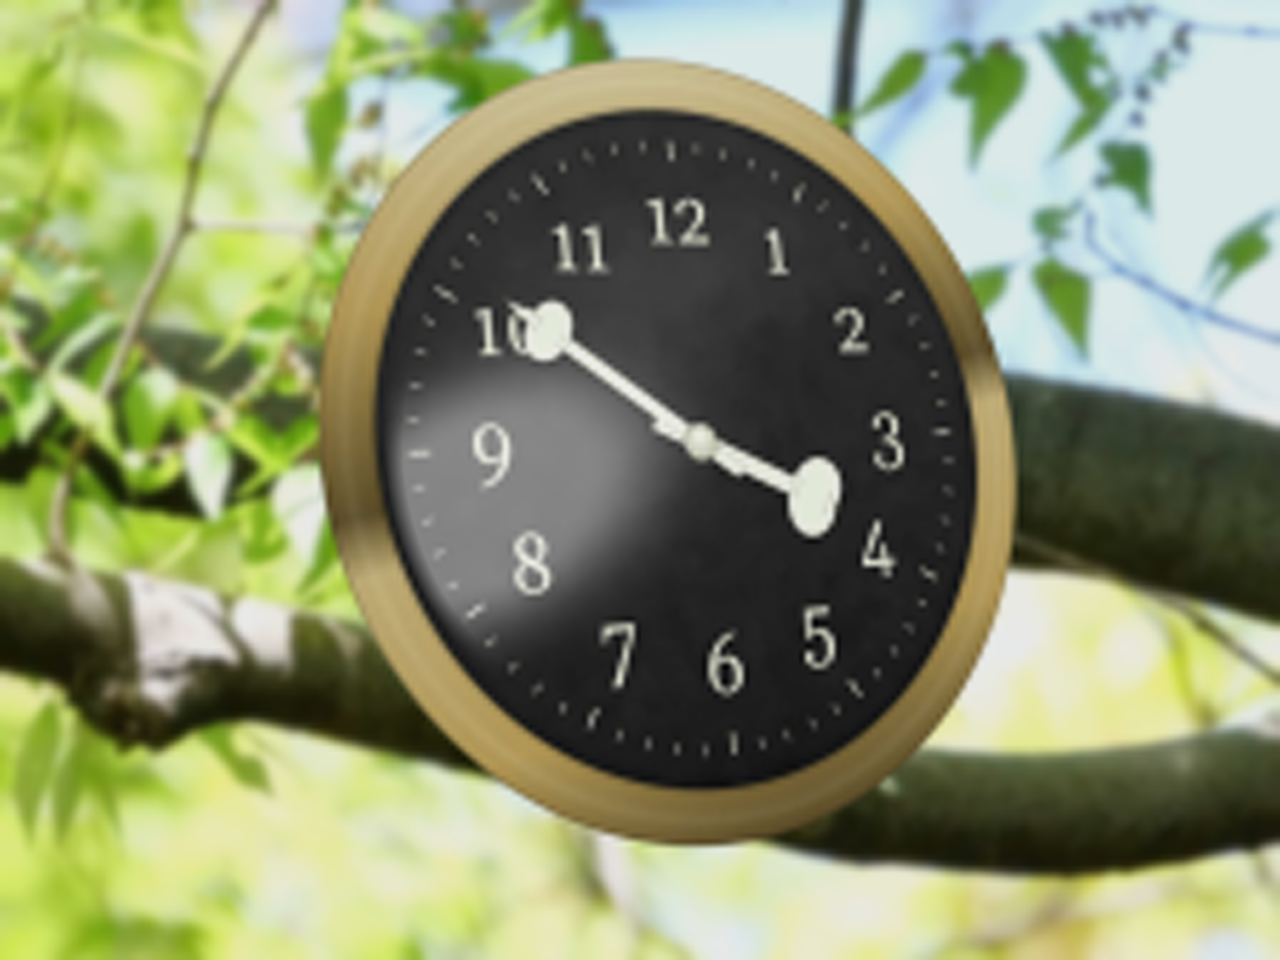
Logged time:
3h51
